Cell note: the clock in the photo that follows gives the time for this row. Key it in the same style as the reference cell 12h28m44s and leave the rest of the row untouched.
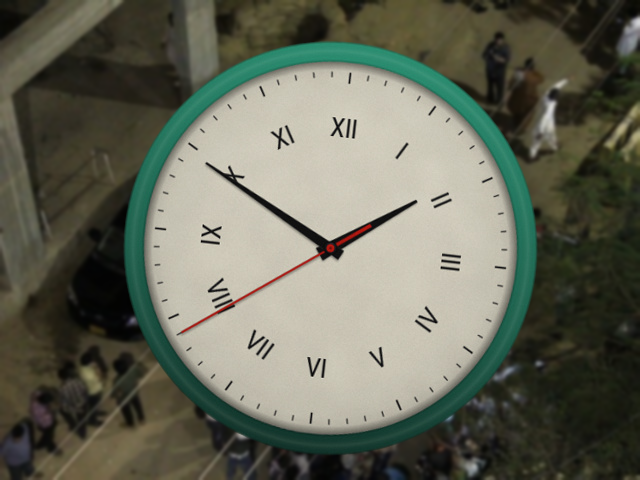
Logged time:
1h49m39s
